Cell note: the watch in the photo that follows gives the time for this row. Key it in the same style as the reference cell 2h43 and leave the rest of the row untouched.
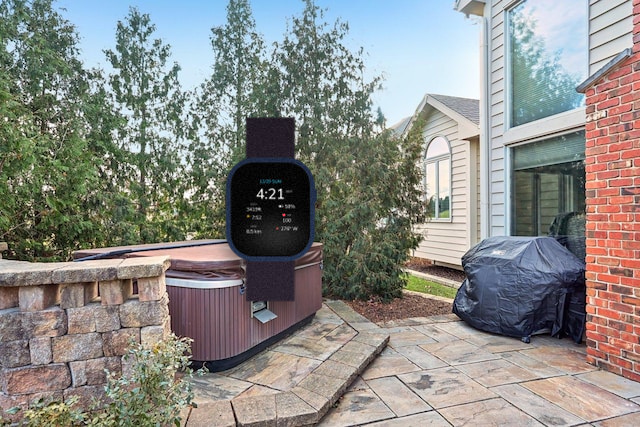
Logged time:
4h21
